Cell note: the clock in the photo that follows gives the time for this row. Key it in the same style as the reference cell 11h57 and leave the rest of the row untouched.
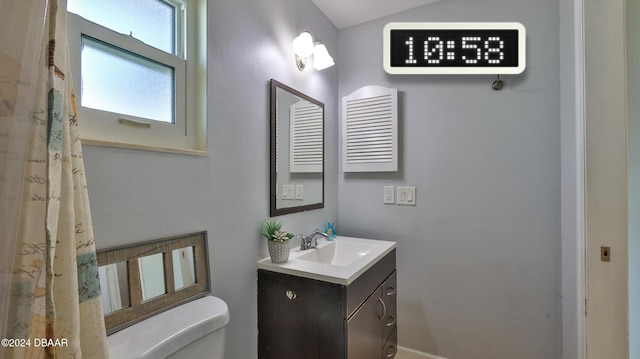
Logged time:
10h58
